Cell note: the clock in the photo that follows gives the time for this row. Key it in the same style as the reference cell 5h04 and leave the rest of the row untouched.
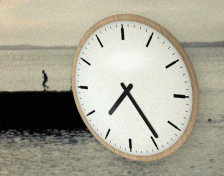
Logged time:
7h24
